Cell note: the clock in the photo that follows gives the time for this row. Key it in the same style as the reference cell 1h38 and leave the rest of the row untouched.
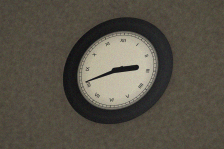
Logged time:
2h41
